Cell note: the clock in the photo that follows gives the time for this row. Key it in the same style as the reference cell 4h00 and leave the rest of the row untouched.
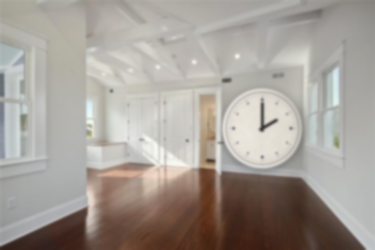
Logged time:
2h00
